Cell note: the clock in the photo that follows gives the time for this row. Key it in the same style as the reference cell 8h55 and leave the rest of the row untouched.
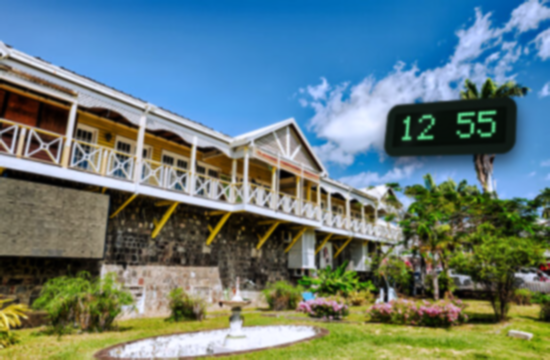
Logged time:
12h55
